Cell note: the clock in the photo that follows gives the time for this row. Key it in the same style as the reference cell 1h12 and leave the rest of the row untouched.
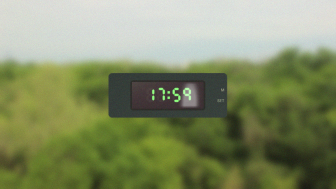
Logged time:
17h59
